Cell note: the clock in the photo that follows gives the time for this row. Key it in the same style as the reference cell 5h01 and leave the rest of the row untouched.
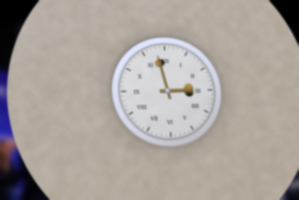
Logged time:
2h58
